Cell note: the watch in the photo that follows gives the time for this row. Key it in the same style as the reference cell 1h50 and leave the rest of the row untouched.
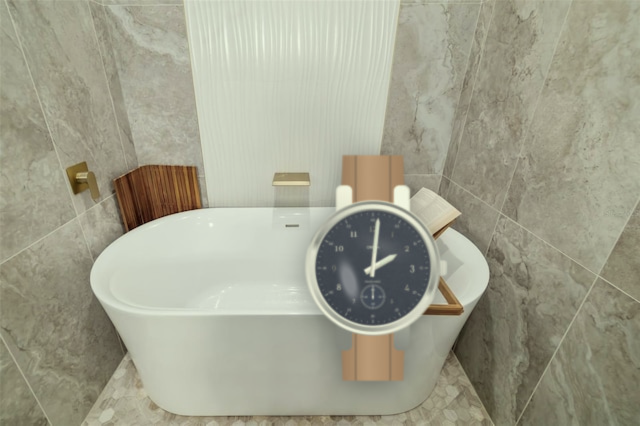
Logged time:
2h01
